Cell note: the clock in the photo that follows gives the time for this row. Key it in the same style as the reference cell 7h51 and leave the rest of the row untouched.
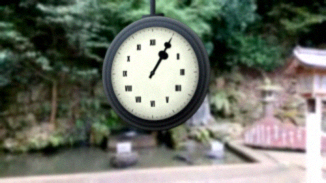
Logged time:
1h05
